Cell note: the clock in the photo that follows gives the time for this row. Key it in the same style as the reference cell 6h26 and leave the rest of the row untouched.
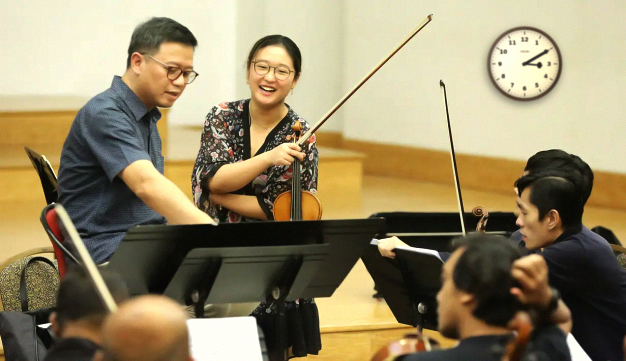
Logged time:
3h10
